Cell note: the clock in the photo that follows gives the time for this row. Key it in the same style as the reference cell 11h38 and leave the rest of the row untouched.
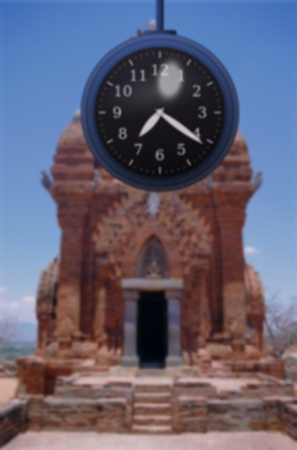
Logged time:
7h21
